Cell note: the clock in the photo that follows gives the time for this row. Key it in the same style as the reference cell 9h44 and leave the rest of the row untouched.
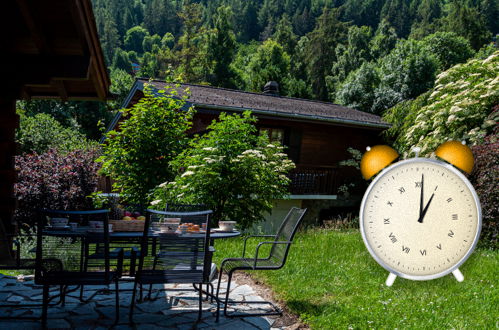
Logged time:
1h01
